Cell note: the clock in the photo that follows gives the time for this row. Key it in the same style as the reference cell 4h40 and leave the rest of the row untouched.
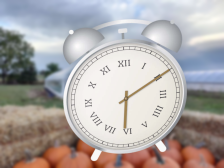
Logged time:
6h10
